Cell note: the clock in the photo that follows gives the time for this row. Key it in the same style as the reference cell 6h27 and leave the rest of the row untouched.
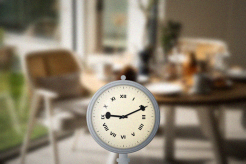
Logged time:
9h11
